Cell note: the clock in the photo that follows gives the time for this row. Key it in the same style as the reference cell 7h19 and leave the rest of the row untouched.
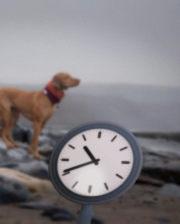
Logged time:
10h41
